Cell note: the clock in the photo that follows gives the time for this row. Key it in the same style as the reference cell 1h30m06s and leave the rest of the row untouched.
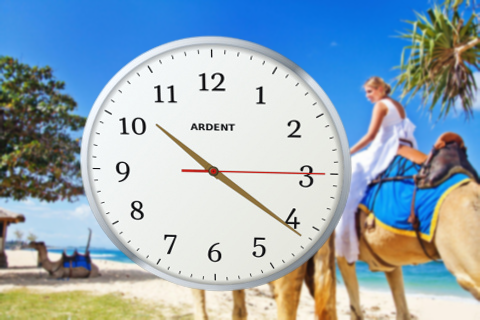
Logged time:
10h21m15s
